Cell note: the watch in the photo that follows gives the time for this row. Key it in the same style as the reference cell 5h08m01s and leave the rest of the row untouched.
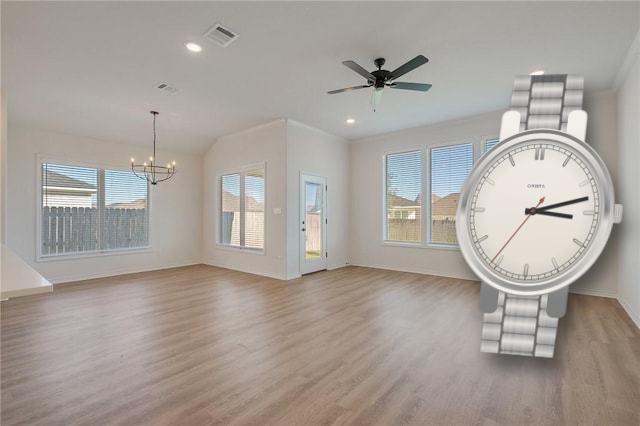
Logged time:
3h12m36s
